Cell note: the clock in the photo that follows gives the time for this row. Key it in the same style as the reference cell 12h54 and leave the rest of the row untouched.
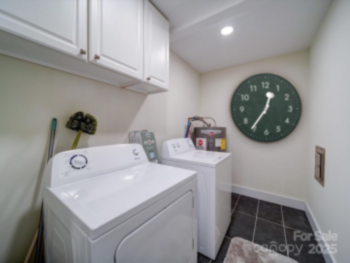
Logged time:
12h36
